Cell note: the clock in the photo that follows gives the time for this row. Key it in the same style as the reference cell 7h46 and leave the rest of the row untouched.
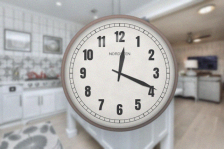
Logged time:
12h19
